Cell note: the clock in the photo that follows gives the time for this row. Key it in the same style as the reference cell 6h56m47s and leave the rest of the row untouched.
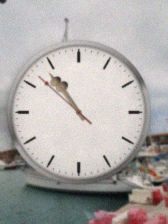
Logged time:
10h53m52s
